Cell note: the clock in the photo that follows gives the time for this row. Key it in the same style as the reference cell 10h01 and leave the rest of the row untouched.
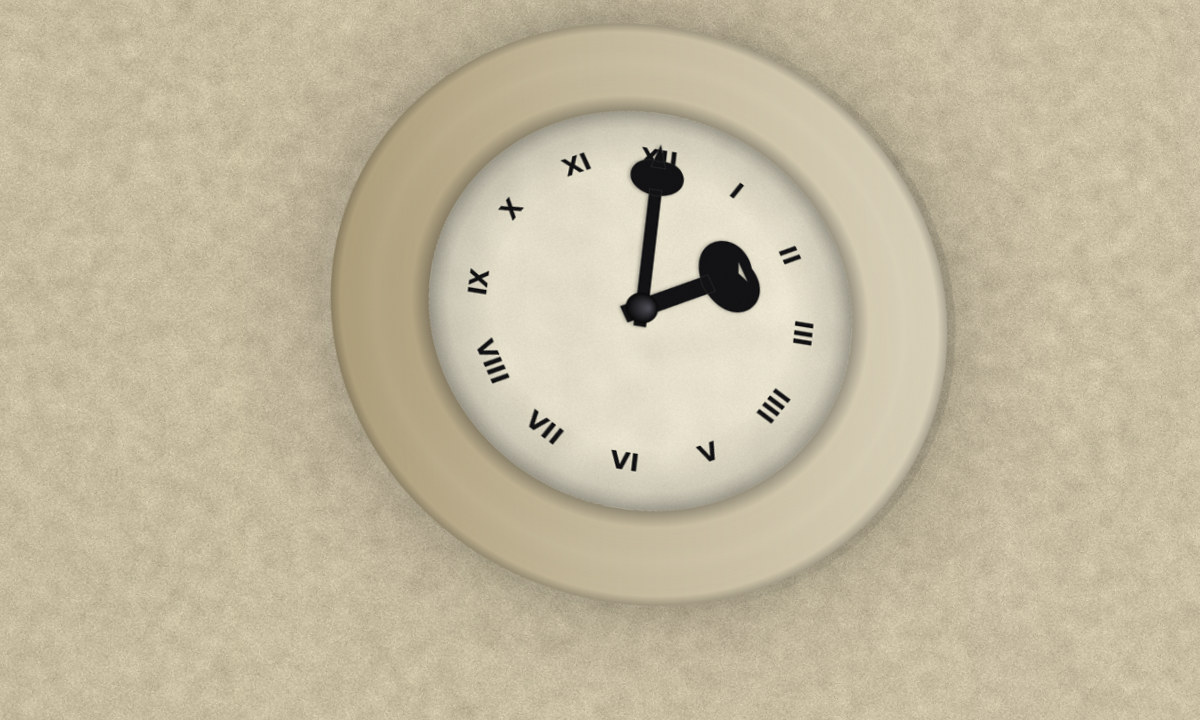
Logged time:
2h00
